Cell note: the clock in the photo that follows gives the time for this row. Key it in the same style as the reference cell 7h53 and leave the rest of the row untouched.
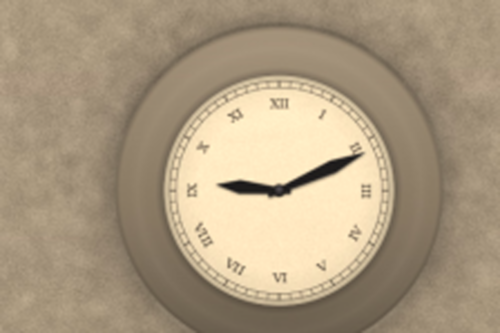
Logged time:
9h11
